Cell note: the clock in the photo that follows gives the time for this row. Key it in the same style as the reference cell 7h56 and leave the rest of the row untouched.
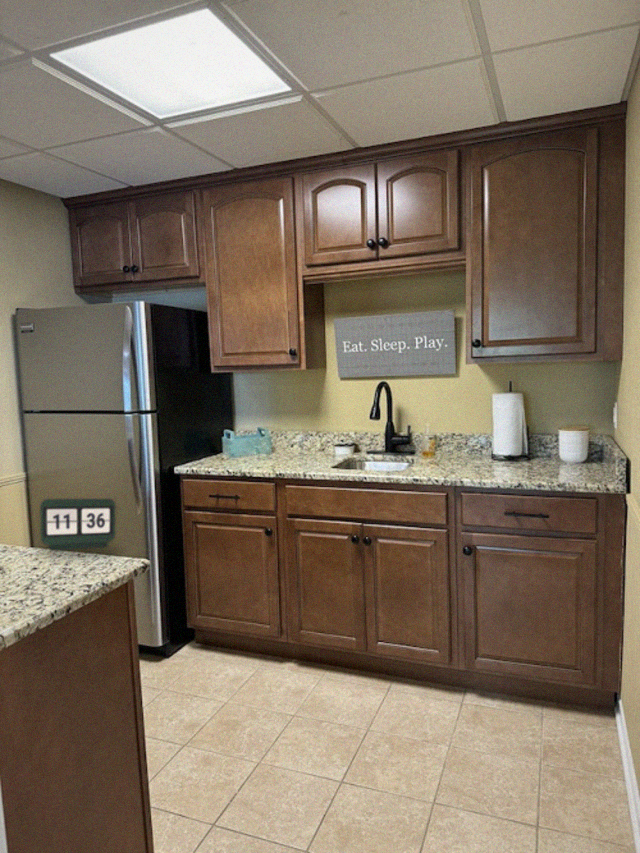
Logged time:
11h36
